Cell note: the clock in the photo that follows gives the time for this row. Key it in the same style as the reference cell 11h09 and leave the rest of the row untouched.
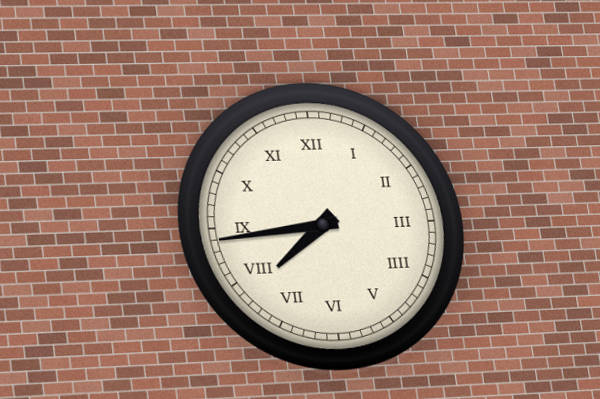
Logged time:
7h44
